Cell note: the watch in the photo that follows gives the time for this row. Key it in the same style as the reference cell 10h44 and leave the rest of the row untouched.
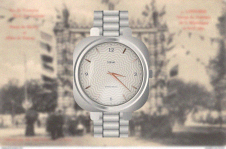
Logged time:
3h22
